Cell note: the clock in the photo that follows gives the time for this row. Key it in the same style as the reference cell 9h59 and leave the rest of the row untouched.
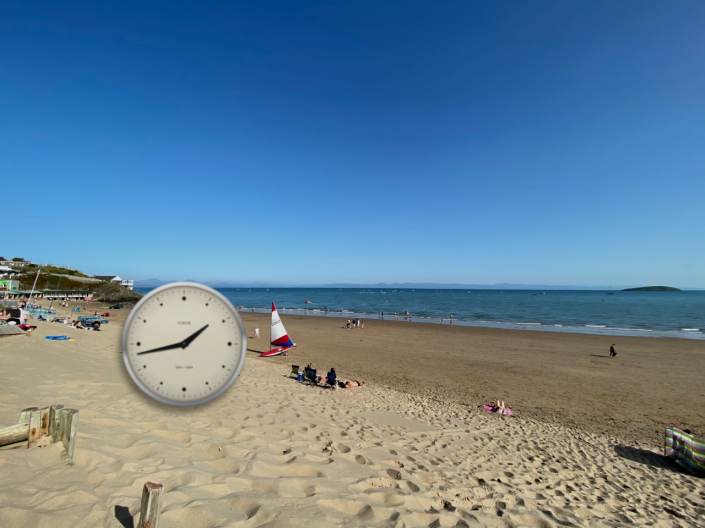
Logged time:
1h43
